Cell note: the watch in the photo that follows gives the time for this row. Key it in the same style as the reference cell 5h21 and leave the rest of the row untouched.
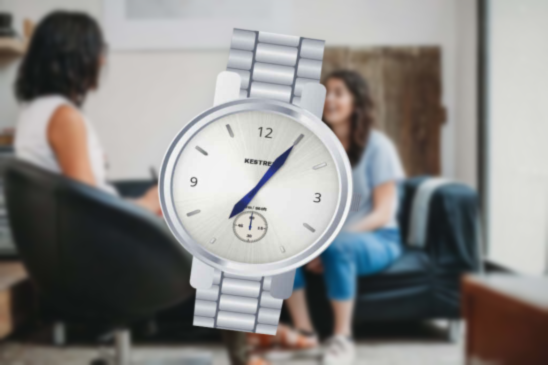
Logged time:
7h05
